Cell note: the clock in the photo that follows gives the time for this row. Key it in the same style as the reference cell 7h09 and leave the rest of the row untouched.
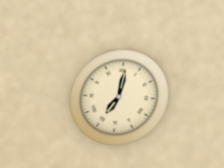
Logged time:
7h01
